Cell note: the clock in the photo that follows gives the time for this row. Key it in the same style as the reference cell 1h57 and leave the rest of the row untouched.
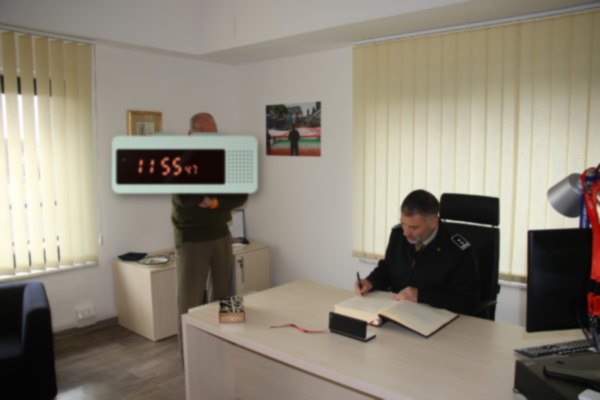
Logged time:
11h55
